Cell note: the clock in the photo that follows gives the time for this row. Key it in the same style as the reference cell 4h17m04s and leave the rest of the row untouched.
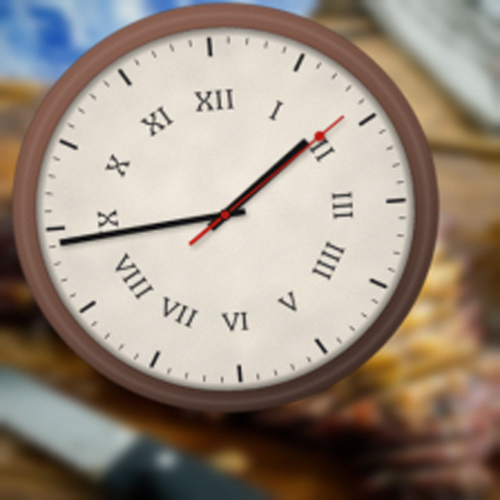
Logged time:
1h44m09s
